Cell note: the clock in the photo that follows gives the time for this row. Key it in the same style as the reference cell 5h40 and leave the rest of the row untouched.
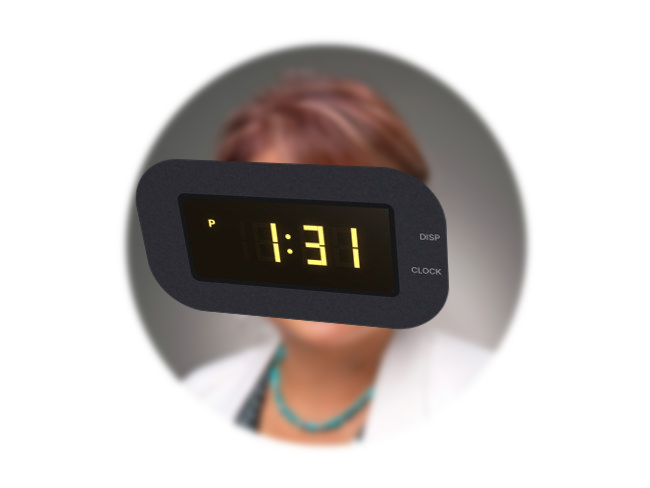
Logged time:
1h31
